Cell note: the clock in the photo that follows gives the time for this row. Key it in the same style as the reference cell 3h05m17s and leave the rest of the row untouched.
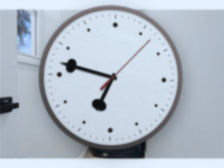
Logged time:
6h47m07s
